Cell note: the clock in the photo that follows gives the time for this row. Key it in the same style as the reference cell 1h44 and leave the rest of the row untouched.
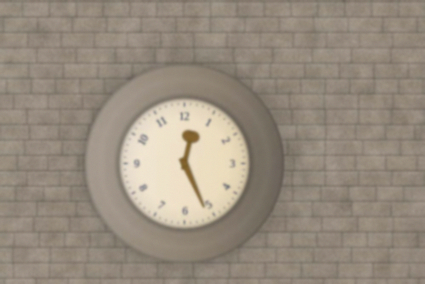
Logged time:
12h26
